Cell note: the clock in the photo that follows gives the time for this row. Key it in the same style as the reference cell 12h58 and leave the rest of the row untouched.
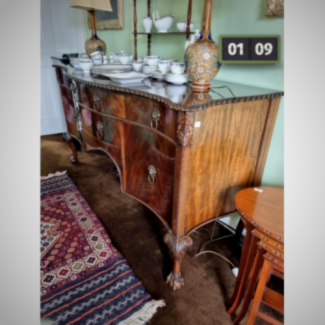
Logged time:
1h09
